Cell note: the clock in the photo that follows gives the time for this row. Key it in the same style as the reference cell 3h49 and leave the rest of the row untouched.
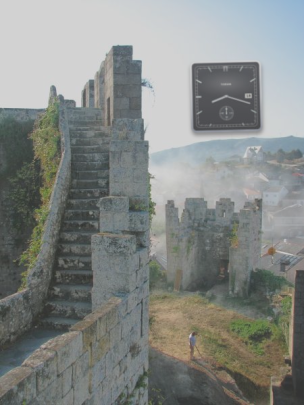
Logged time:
8h18
